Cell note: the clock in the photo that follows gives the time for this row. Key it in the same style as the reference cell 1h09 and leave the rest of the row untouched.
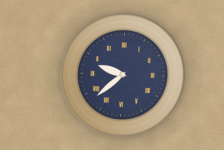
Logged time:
9h38
